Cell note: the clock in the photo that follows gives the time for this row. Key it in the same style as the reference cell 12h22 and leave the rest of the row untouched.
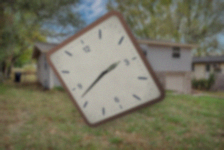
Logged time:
2h42
